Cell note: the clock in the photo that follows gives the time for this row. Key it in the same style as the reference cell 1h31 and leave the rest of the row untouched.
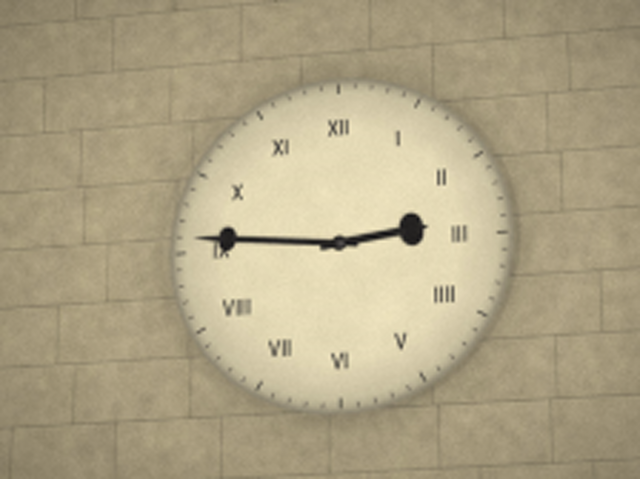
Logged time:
2h46
